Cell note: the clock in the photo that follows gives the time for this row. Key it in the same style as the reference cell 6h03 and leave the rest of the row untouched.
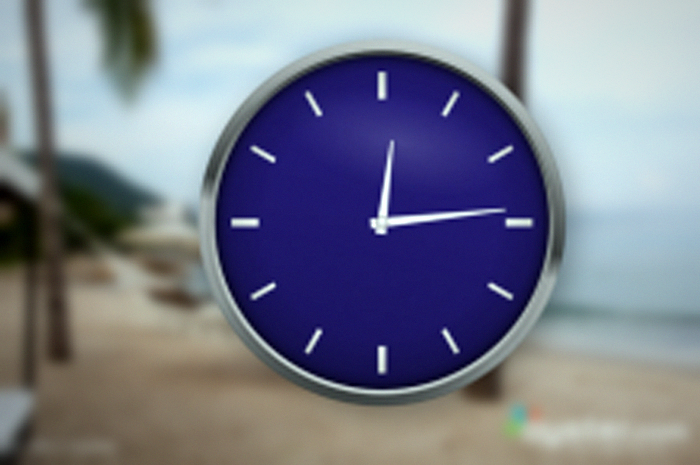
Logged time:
12h14
